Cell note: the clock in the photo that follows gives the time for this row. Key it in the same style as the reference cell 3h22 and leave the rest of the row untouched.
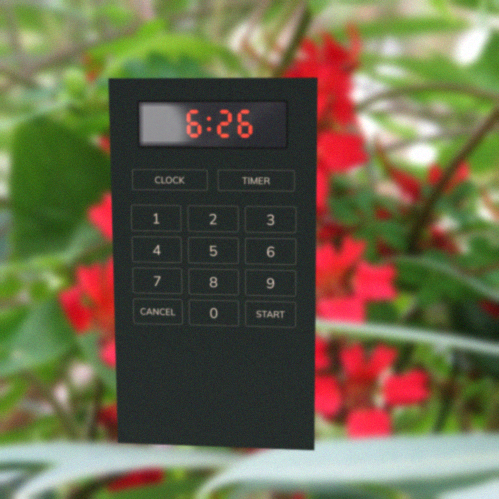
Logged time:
6h26
